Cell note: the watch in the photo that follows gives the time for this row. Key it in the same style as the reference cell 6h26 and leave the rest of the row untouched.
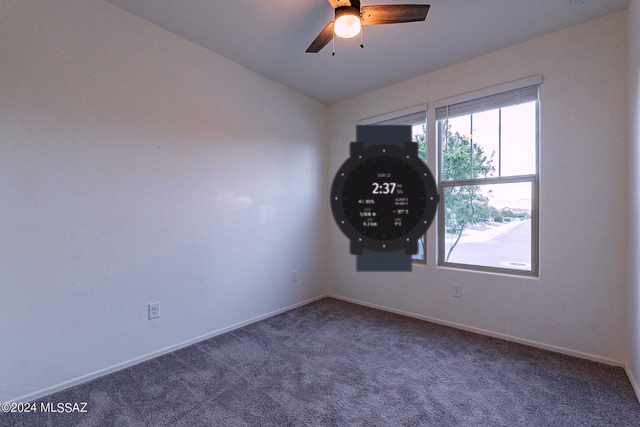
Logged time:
2h37
